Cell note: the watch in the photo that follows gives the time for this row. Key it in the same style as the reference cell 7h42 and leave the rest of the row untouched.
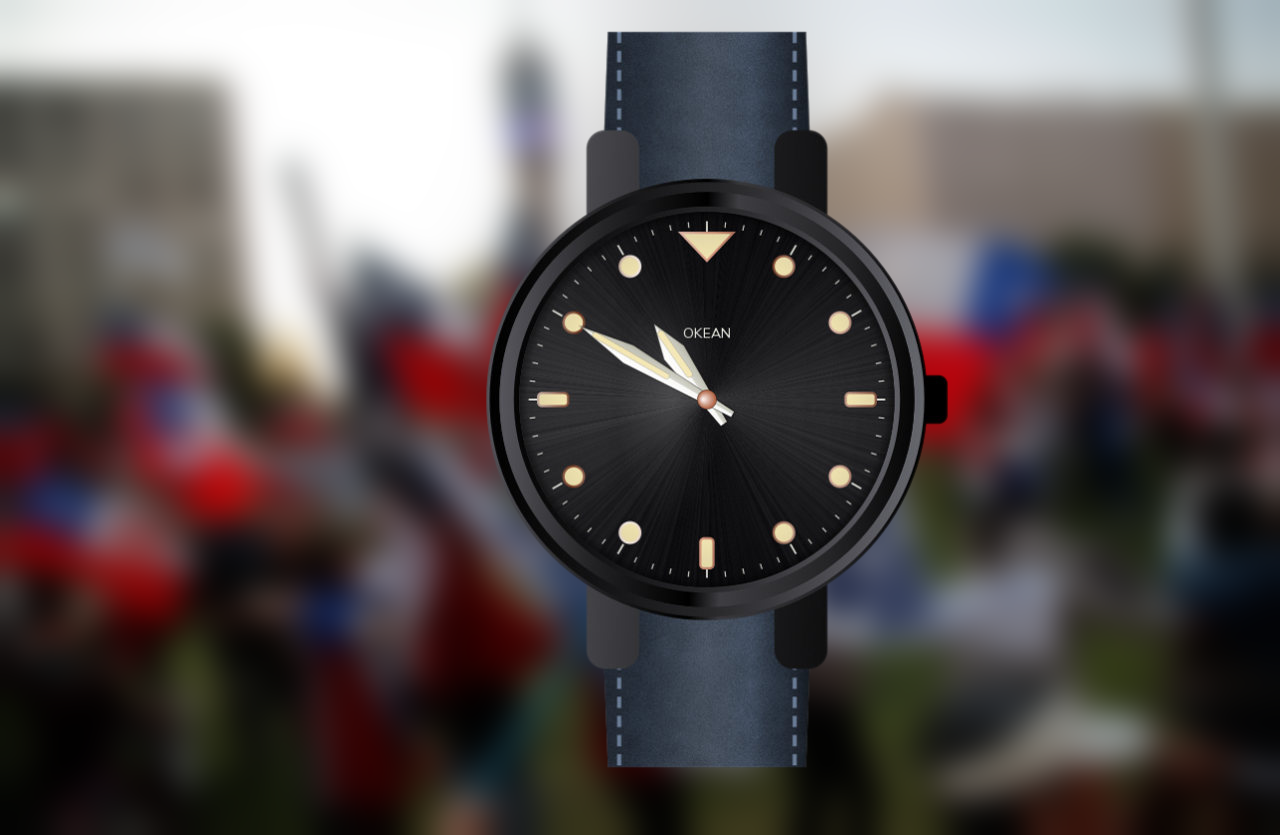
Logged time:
10h50
